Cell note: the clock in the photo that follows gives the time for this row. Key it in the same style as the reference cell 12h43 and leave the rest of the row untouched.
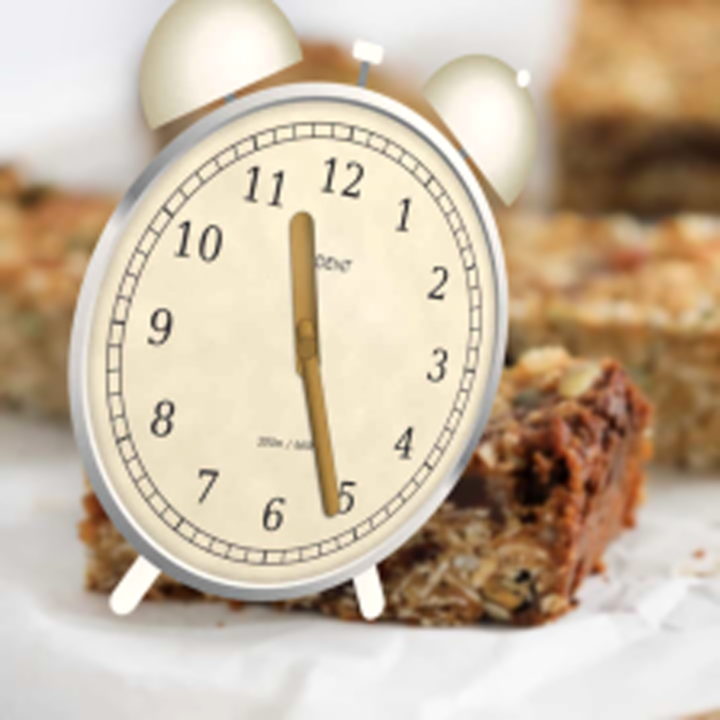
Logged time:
11h26
